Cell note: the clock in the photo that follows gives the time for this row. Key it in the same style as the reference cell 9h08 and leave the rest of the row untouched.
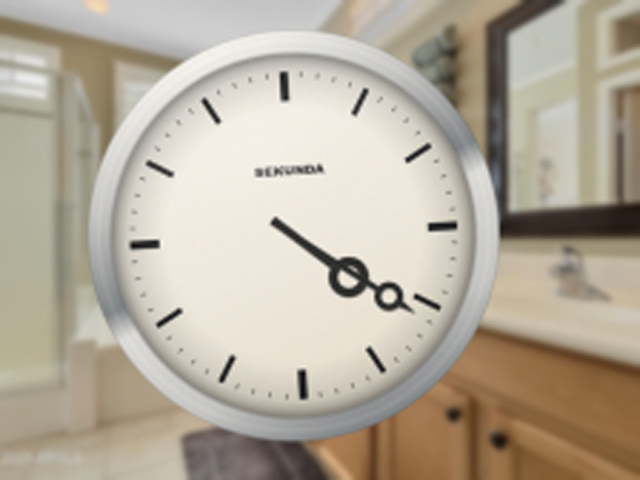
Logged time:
4h21
